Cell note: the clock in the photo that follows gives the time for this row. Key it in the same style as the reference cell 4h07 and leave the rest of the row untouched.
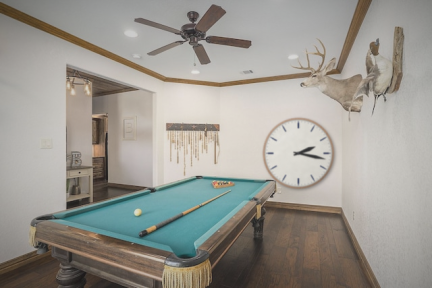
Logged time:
2h17
